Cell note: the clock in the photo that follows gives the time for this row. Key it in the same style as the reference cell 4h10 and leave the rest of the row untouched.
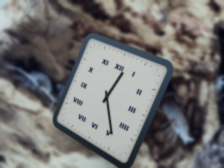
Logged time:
12h24
